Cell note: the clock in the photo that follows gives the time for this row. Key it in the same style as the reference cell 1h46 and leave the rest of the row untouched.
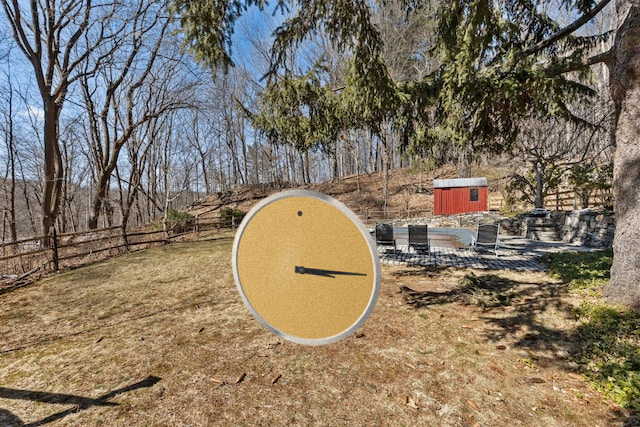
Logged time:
3h15
